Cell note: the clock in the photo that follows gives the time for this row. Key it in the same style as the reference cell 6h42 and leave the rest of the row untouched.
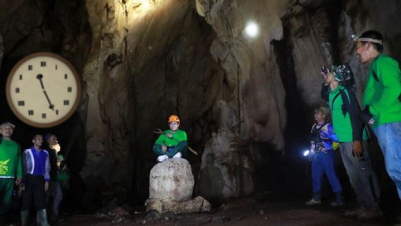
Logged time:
11h26
